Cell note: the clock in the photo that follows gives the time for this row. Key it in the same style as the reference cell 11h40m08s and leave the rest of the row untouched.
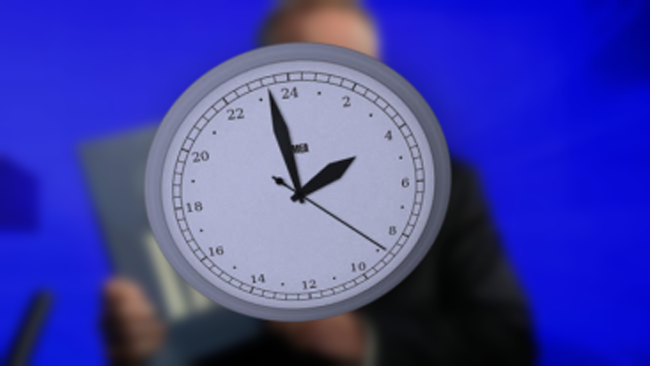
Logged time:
3h58m22s
